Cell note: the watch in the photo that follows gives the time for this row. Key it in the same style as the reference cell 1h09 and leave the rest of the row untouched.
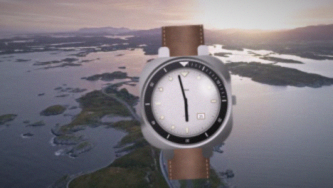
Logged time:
5h58
